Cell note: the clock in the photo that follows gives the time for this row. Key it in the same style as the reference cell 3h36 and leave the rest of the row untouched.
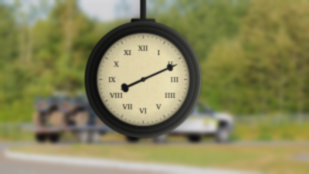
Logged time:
8h11
